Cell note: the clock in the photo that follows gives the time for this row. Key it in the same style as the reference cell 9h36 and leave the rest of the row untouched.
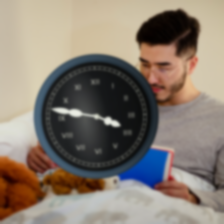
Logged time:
3h47
